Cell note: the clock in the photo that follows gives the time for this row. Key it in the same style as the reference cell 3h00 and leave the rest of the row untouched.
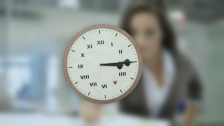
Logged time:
3h15
